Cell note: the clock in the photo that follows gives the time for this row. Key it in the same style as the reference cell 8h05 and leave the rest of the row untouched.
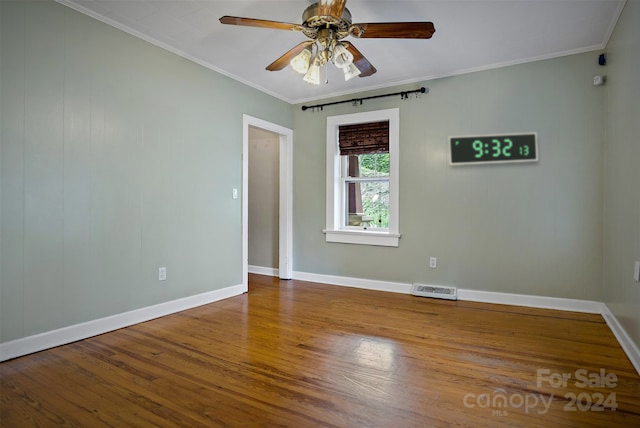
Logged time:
9h32
